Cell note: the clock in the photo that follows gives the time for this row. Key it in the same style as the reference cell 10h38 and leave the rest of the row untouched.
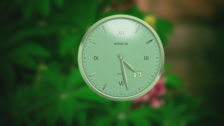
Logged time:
4h28
